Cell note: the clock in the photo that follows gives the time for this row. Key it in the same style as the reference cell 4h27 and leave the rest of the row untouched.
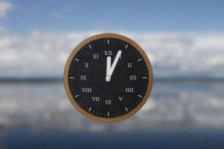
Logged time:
12h04
